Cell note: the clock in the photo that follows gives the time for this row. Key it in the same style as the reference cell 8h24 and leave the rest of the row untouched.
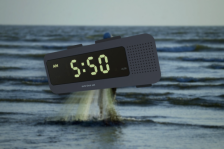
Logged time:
5h50
